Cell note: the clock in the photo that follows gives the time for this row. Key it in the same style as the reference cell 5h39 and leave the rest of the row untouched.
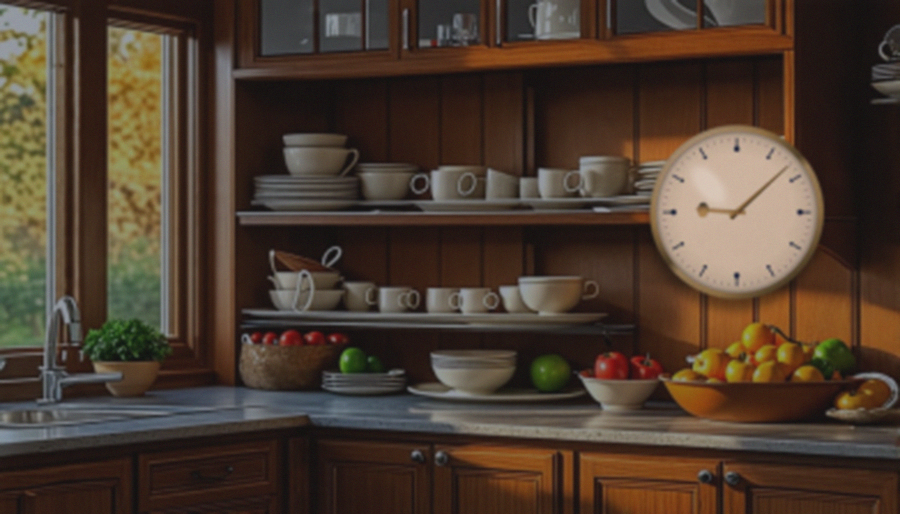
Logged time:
9h08
